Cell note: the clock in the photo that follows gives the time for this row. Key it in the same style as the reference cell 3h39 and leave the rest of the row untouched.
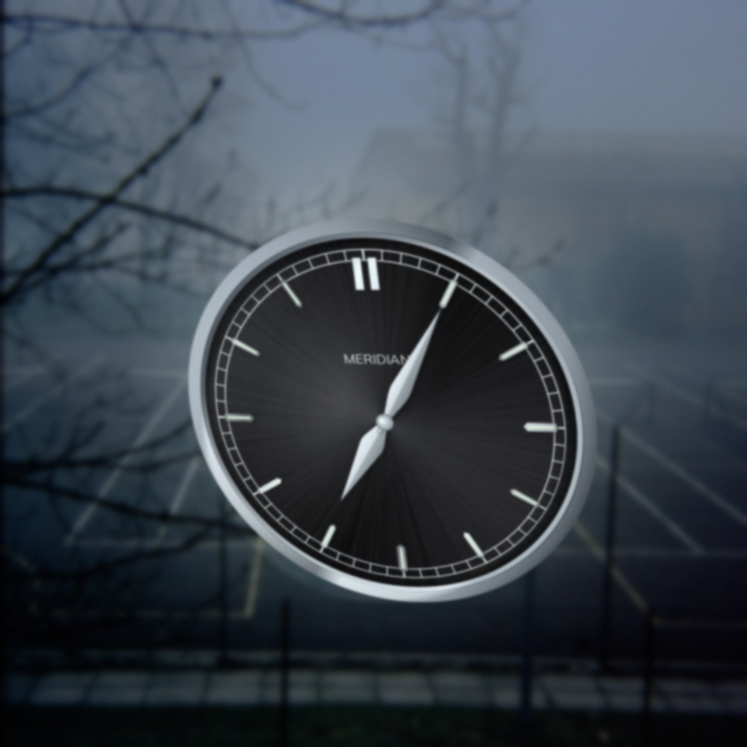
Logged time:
7h05
